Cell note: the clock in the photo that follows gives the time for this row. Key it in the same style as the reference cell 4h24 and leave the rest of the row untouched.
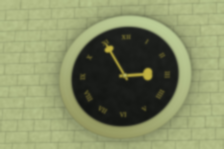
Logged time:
2h55
